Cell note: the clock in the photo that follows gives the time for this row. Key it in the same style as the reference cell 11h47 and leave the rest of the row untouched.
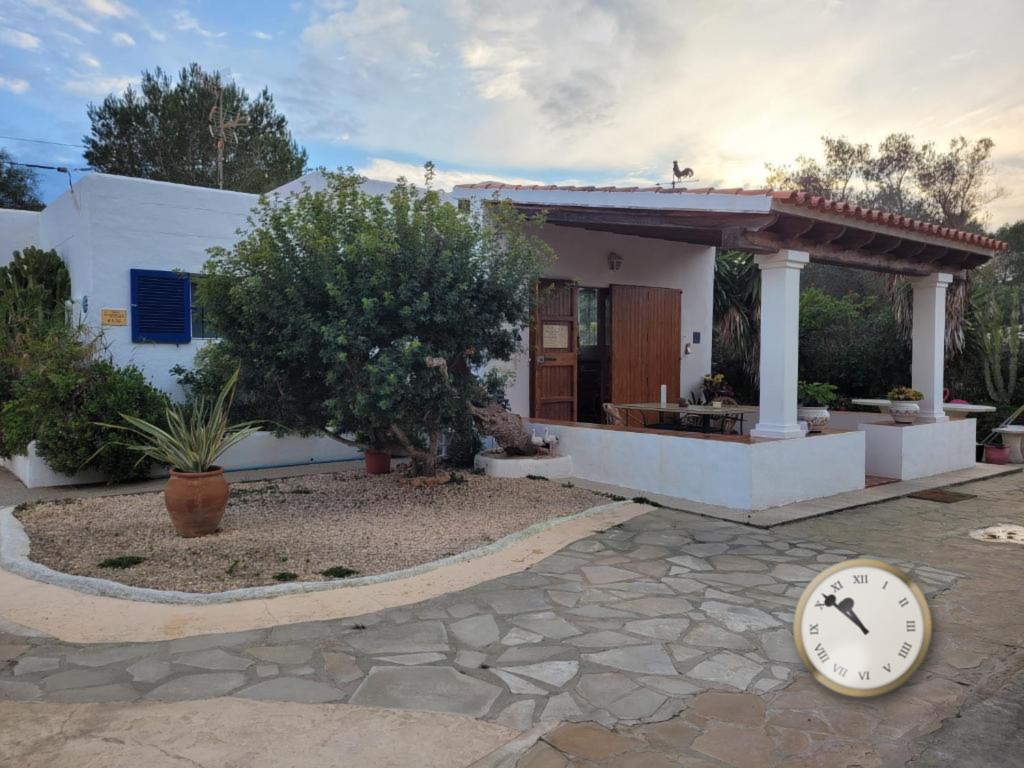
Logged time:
10h52
